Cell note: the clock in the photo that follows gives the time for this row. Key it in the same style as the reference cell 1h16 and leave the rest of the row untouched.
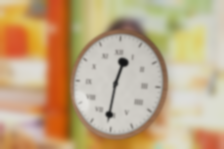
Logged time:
12h31
